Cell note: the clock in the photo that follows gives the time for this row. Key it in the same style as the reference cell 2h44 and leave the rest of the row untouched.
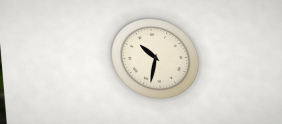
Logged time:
10h33
